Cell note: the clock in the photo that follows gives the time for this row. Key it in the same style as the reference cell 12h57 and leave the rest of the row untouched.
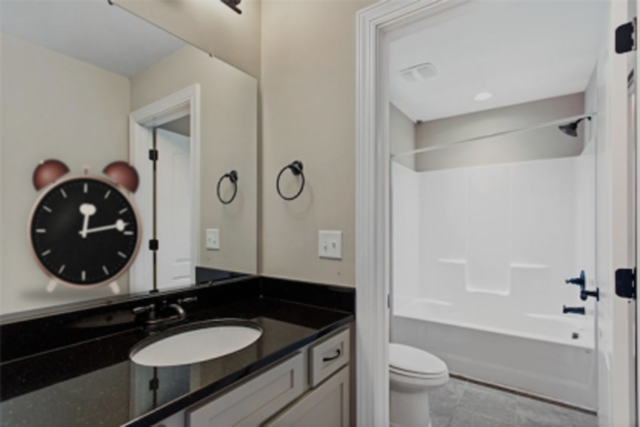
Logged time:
12h13
